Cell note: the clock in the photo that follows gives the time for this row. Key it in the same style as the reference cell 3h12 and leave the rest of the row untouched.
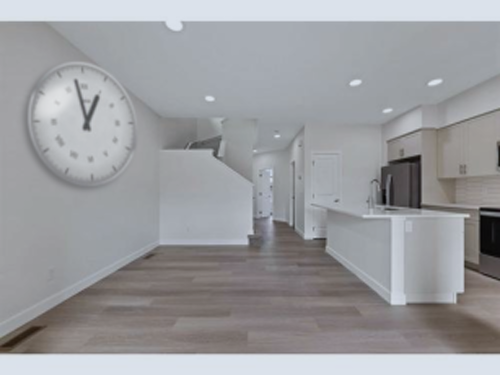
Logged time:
12h58
